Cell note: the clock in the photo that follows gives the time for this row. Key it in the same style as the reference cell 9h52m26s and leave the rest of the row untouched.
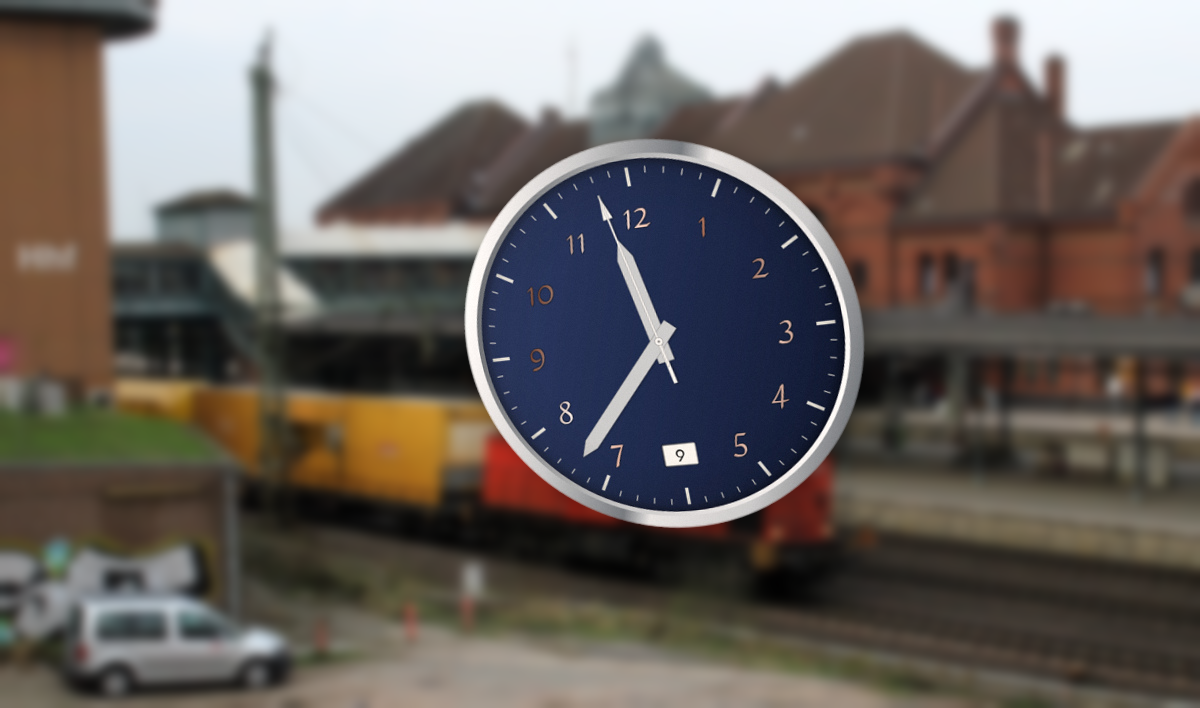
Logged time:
11h36m58s
